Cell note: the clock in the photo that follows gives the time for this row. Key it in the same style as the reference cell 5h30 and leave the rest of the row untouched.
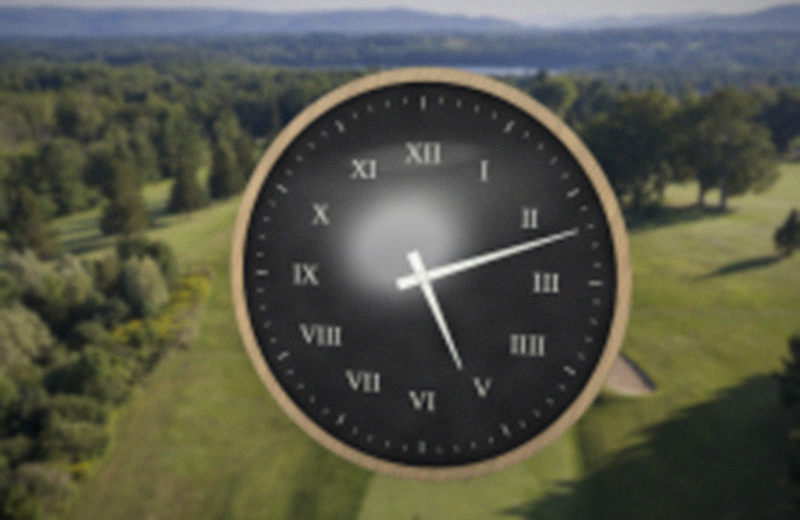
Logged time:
5h12
